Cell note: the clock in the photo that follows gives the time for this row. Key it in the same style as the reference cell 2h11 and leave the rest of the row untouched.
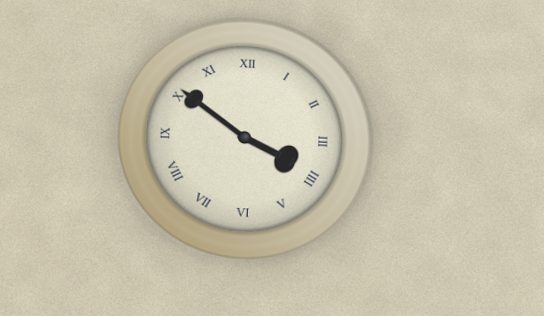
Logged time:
3h51
